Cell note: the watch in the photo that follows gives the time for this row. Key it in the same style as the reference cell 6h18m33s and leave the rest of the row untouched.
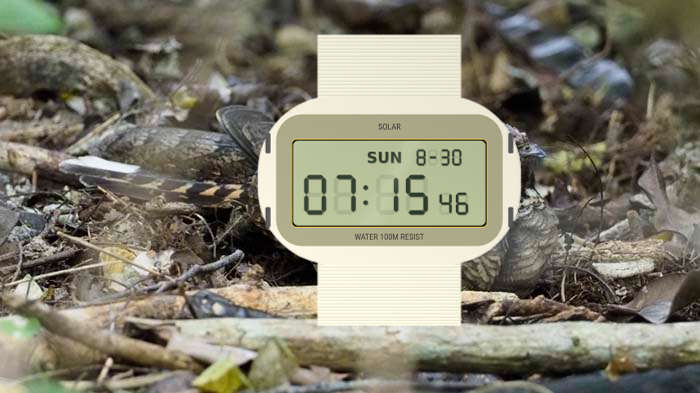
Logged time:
7h15m46s
